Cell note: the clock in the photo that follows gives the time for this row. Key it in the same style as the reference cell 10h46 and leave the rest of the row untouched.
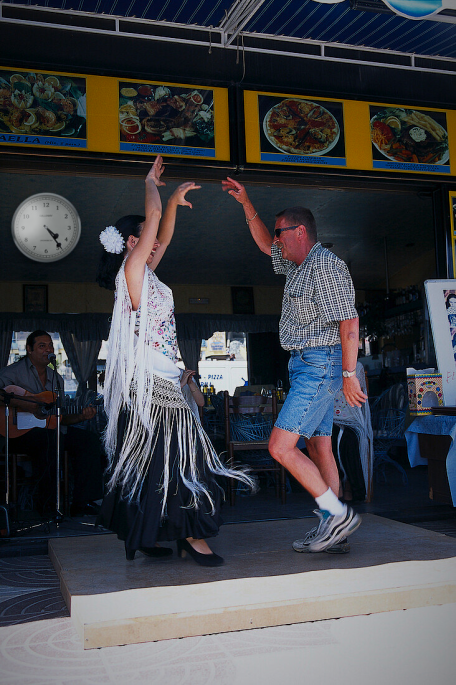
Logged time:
4h24
